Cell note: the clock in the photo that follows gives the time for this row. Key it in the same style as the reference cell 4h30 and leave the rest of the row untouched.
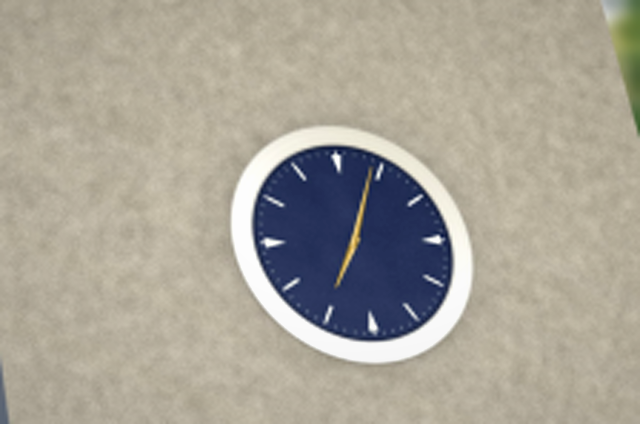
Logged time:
7h04
